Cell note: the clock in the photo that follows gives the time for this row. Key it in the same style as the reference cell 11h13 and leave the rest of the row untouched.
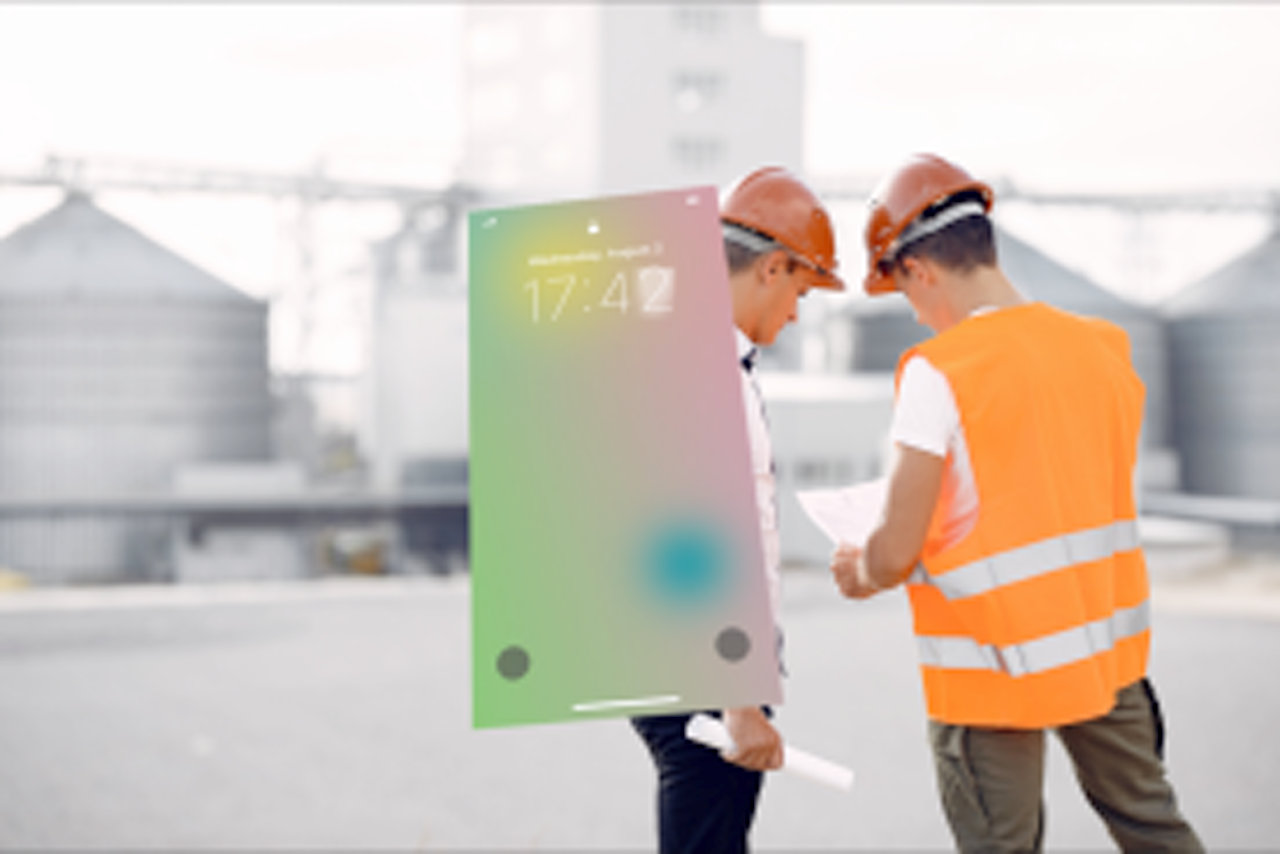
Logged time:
17h42
